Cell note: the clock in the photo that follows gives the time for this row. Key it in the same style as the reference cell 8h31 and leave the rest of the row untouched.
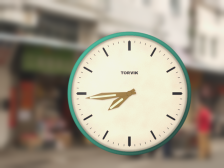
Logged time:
7h44
